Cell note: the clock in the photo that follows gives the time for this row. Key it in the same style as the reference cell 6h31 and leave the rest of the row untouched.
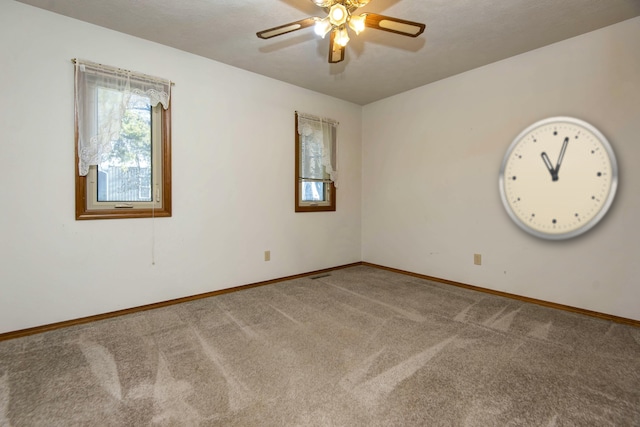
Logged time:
11h03
